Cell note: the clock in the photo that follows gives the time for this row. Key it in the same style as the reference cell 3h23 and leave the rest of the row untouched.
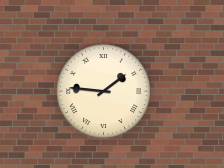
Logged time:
1h46
